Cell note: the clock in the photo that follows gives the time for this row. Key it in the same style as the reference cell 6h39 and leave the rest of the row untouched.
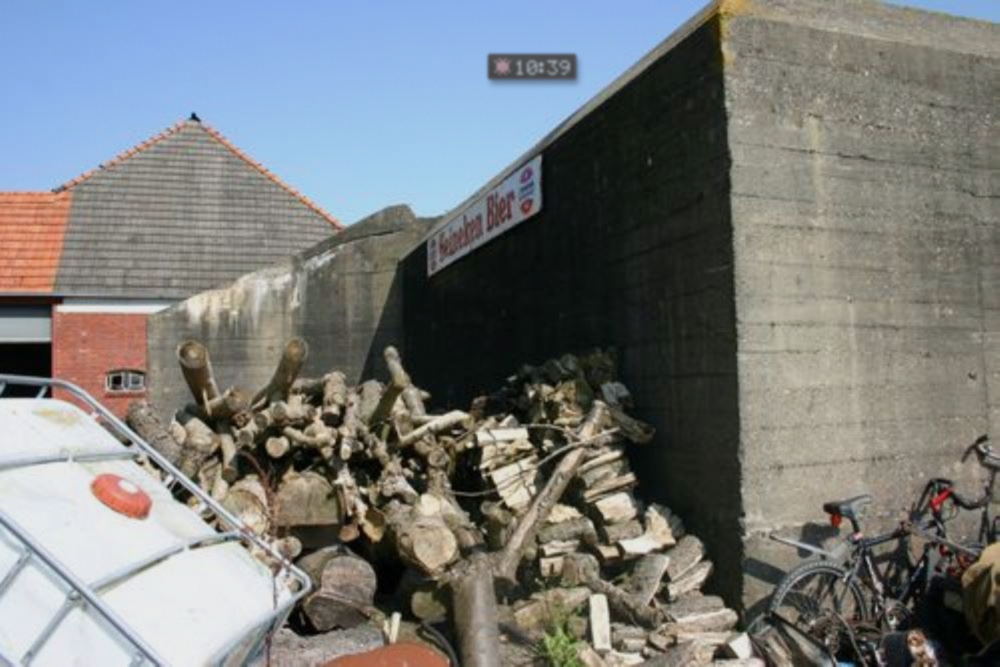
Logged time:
10h39
